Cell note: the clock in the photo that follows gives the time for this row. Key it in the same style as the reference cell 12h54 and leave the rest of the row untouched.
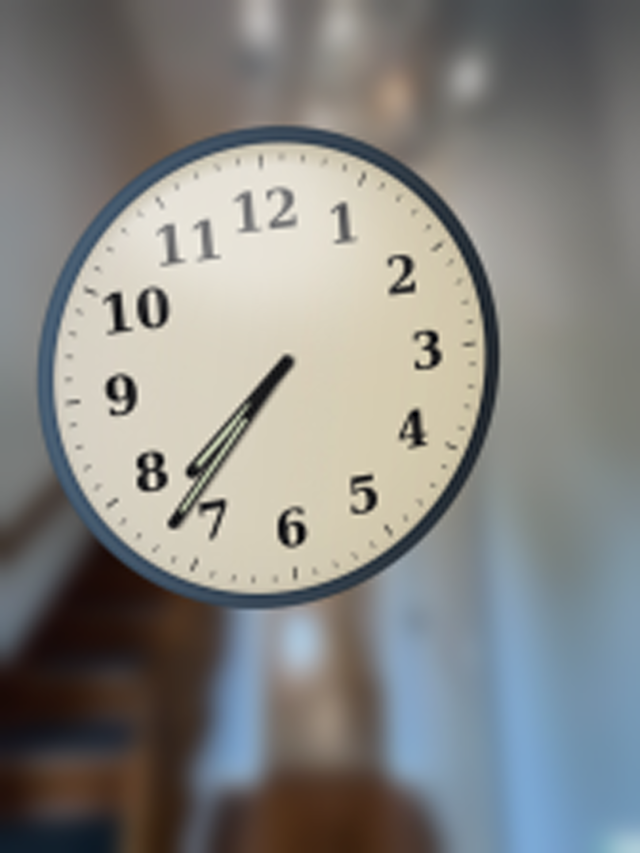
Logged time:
7h37
